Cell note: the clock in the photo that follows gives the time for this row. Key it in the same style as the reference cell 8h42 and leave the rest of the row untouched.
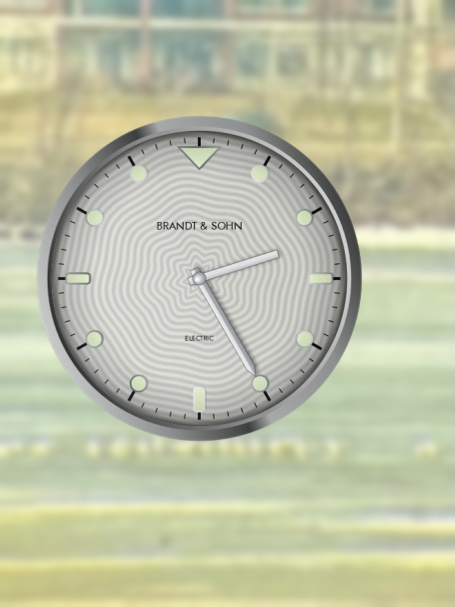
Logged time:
2h25
